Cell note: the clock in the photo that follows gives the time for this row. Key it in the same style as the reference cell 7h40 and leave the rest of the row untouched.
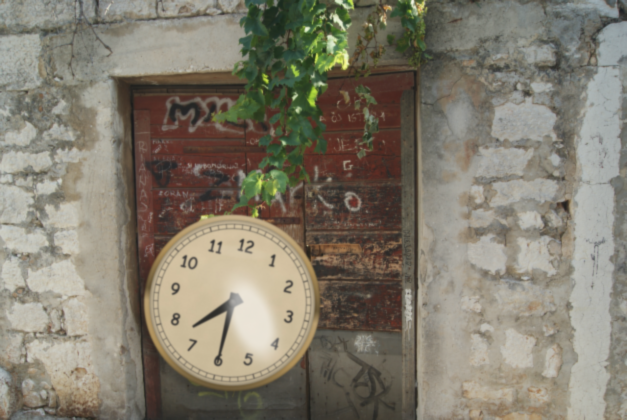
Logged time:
7h30
